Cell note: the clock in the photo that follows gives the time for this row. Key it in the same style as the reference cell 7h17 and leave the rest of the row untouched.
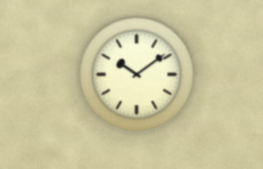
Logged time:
10h09
